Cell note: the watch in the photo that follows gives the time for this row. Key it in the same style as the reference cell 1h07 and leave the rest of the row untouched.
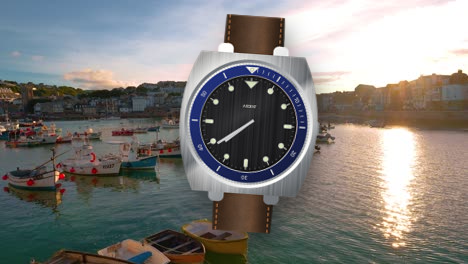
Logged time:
7h39
